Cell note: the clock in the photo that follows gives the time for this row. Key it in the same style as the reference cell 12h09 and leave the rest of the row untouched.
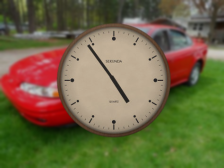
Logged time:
4h54
